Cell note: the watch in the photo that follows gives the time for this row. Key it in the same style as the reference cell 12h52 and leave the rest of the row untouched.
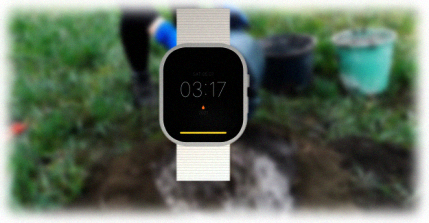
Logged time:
3h17
